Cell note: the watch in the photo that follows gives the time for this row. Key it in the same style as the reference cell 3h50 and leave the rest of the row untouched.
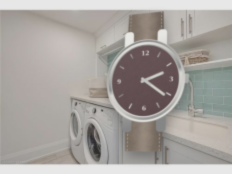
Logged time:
2h21
